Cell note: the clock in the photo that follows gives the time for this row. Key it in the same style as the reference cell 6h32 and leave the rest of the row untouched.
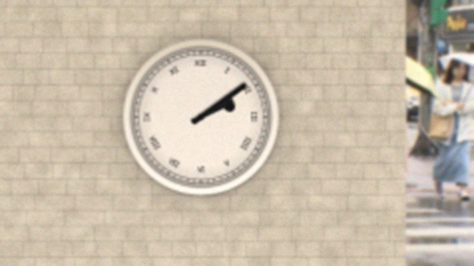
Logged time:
2h09
